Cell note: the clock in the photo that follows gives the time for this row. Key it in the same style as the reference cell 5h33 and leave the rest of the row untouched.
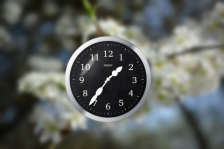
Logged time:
1h36
